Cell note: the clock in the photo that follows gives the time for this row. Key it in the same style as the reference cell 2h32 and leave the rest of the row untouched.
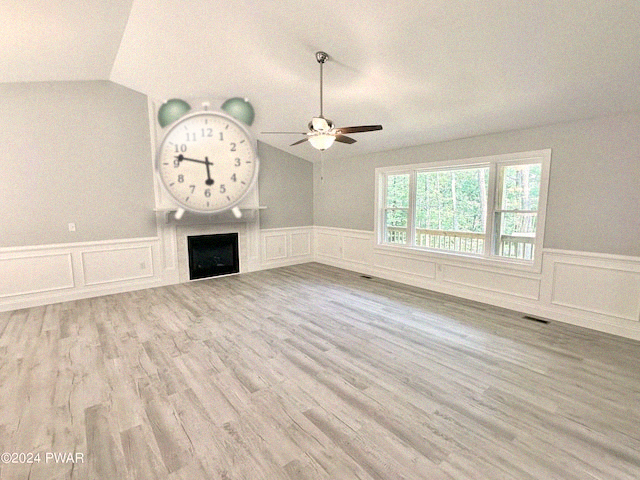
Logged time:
5h47
